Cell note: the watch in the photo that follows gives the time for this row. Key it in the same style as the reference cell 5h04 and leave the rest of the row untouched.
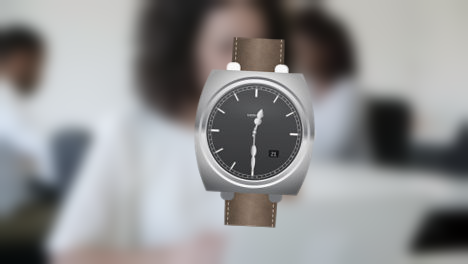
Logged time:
12h30
